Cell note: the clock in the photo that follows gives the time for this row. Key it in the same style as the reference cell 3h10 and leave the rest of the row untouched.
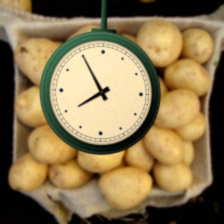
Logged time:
7h55
